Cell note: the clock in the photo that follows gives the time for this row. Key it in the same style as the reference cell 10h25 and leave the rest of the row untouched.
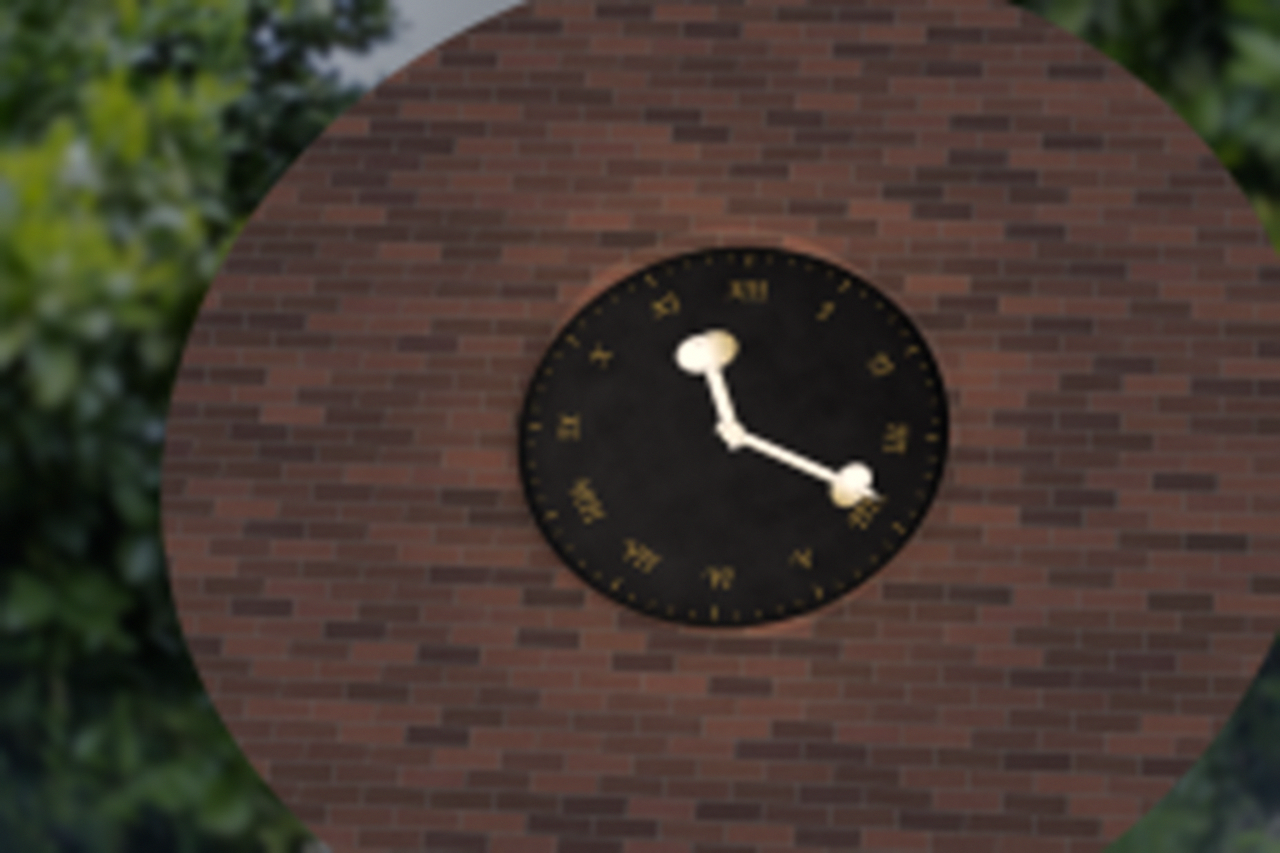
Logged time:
11h19
